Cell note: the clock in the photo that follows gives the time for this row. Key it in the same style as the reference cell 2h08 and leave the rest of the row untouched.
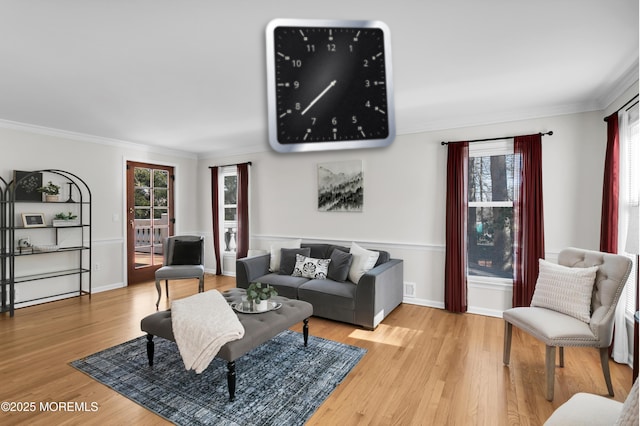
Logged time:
7h38
